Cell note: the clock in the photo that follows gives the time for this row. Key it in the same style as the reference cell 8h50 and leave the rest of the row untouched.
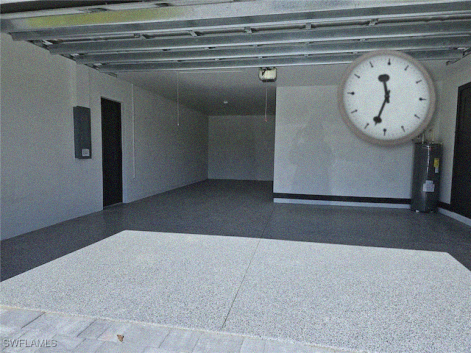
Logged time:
11h33
